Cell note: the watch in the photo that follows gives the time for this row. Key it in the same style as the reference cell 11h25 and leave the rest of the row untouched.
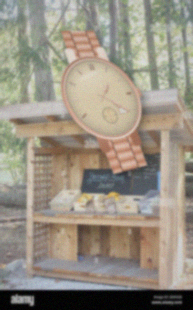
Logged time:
1h21
